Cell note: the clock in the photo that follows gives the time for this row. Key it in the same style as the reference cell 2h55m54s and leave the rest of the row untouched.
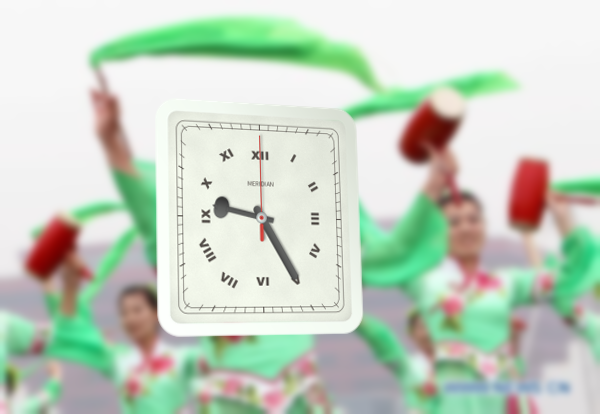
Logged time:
9h25m00s
